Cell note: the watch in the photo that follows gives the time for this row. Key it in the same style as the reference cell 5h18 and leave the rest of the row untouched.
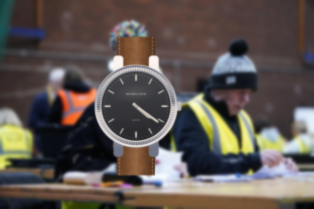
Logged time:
4h21
